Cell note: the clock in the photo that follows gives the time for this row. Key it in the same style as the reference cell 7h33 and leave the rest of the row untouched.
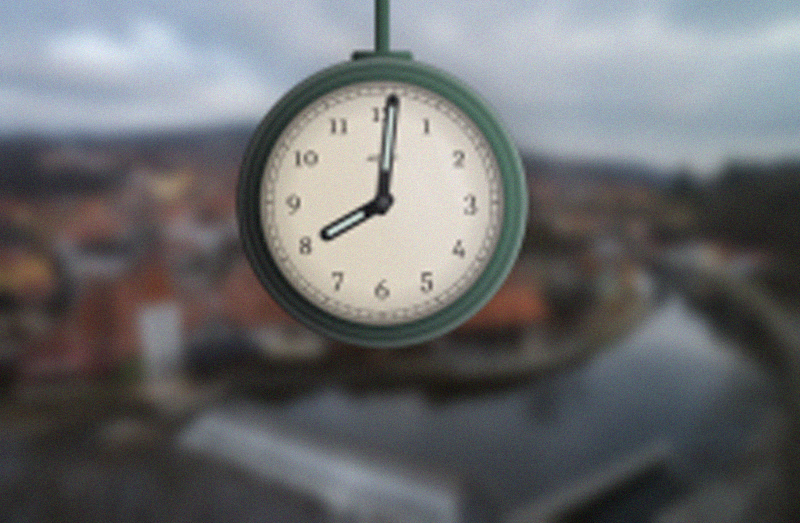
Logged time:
8h01
